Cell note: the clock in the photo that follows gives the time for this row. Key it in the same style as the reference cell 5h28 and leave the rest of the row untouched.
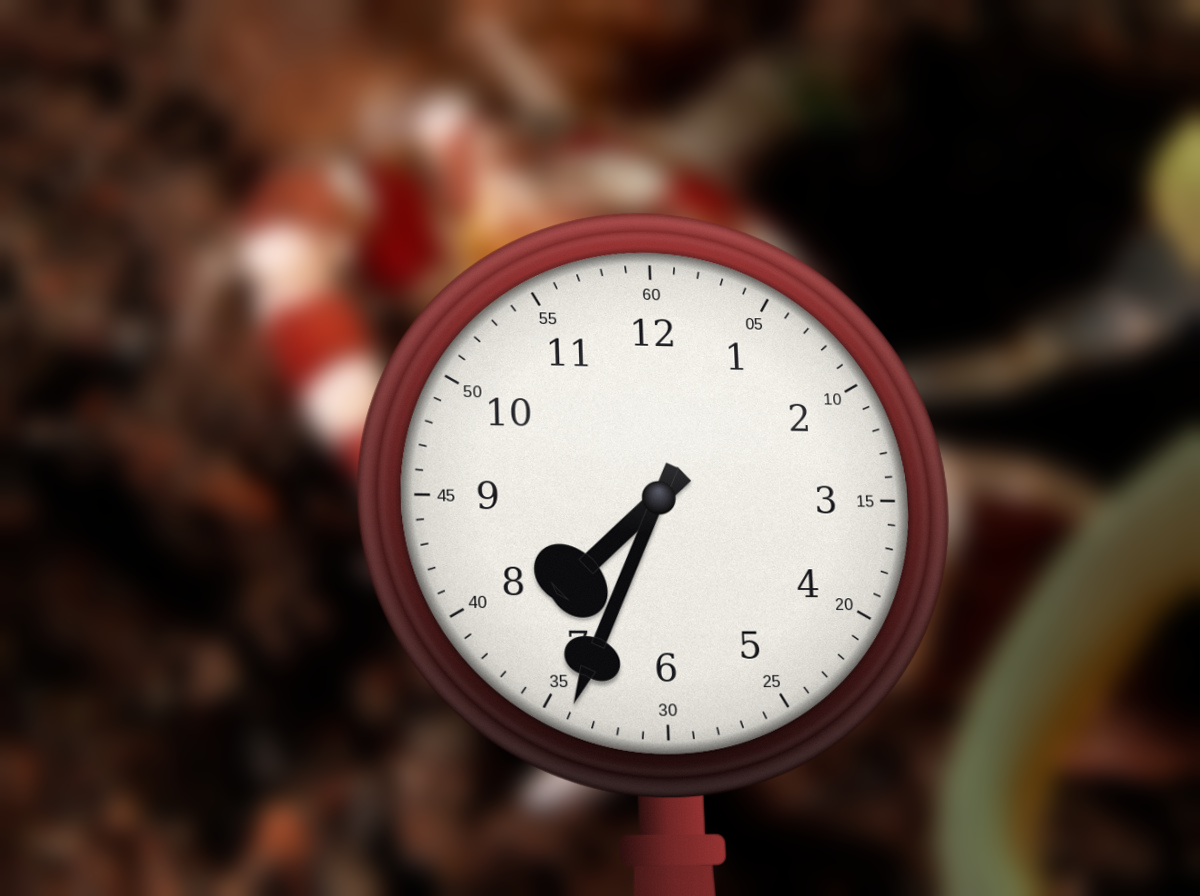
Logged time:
7h34
